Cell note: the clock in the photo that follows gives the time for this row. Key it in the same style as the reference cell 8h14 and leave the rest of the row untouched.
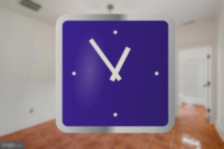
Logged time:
12h54
